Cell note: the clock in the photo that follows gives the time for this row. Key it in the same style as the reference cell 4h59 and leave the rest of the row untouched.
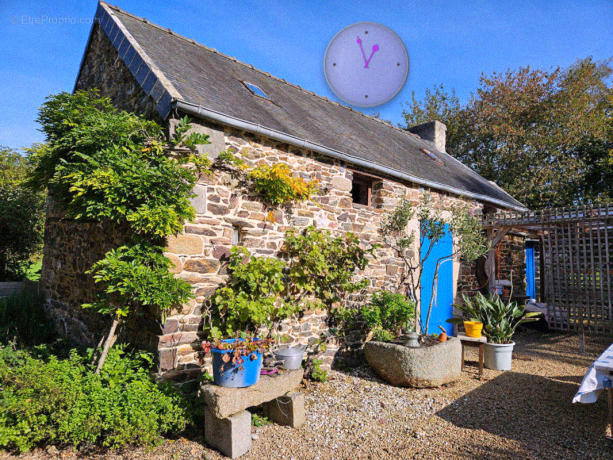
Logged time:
12h57
